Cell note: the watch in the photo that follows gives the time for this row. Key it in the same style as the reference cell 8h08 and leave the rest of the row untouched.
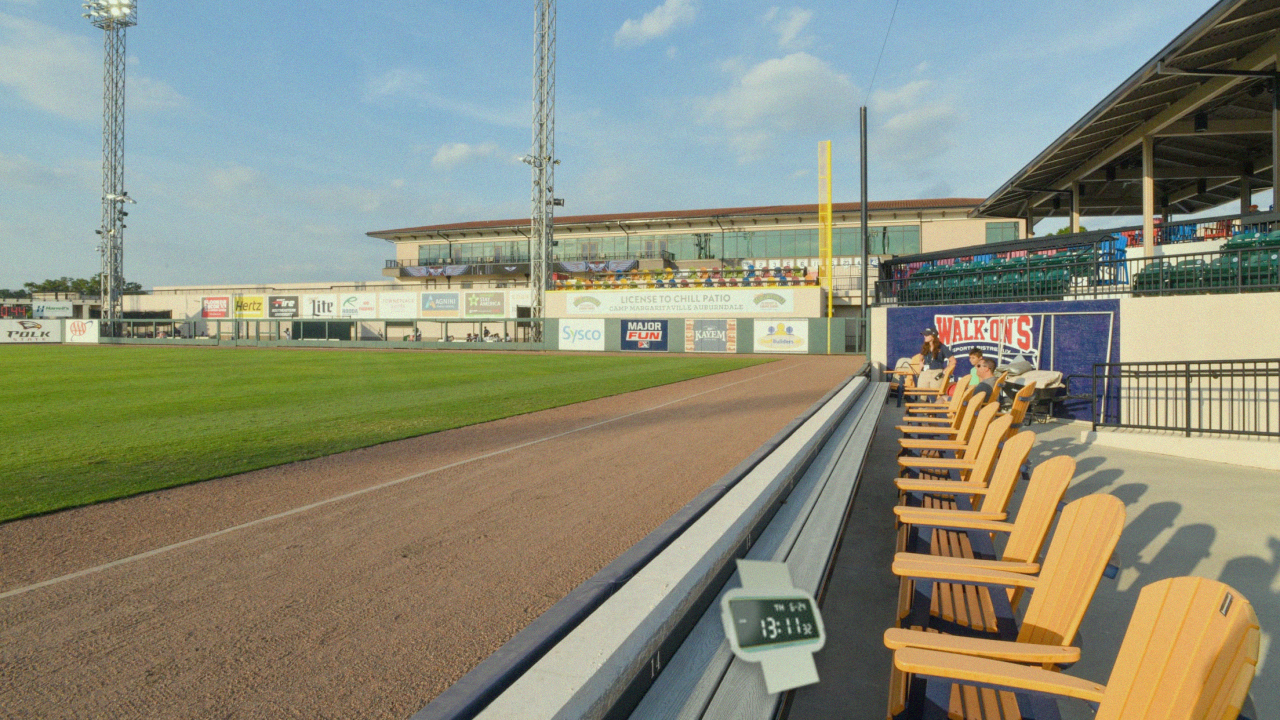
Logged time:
13h11
